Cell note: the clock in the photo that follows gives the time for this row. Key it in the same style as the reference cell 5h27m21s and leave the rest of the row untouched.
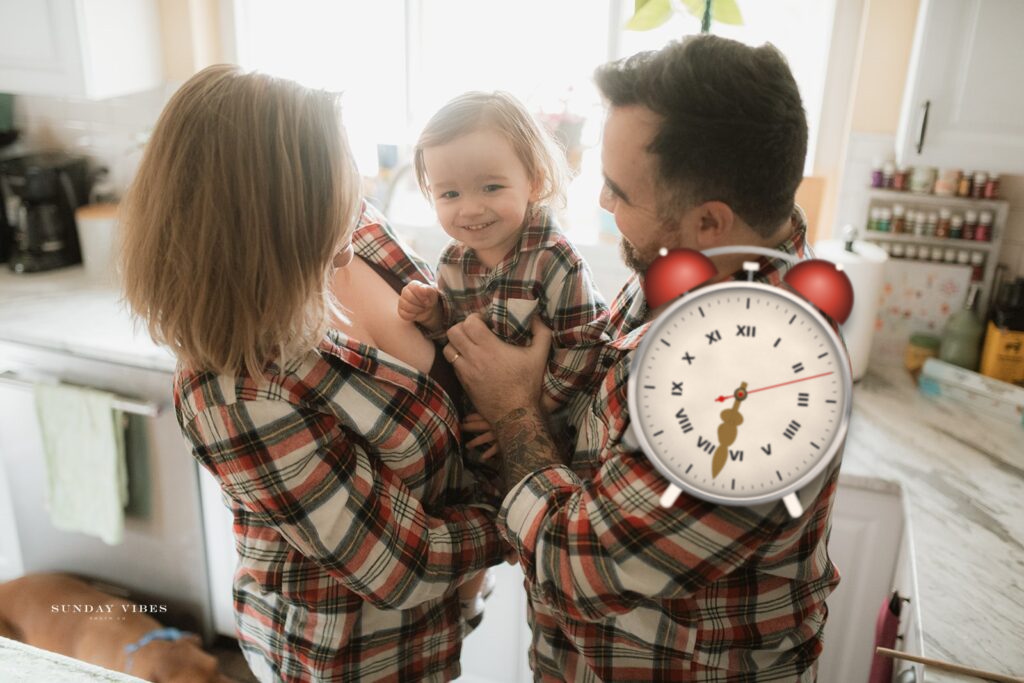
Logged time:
6h32m12s
